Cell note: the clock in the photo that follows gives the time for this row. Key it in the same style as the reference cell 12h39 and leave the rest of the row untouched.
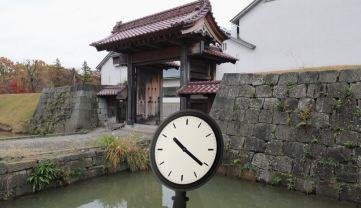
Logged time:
10h21
